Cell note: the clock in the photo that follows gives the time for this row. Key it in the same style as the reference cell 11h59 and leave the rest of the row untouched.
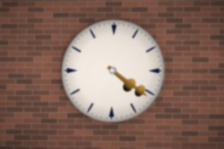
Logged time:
4h21
